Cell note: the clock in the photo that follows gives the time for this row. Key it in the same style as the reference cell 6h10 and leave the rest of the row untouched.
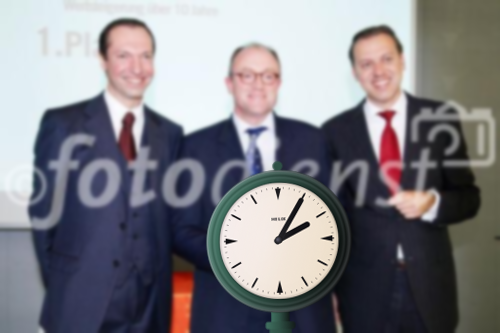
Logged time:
2h05
